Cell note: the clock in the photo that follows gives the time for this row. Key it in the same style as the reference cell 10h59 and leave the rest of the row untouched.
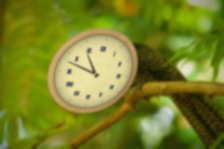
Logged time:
10h48
